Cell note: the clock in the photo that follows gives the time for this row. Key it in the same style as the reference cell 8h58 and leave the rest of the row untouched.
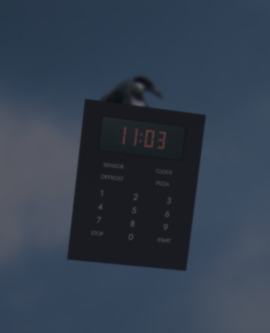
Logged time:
11h03
